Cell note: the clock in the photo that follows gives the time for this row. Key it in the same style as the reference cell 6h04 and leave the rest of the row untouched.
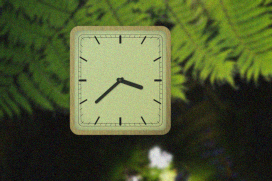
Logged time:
3h38
